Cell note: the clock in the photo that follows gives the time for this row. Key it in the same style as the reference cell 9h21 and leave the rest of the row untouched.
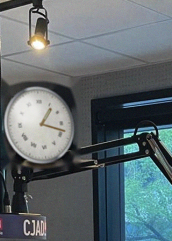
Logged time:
1h18
